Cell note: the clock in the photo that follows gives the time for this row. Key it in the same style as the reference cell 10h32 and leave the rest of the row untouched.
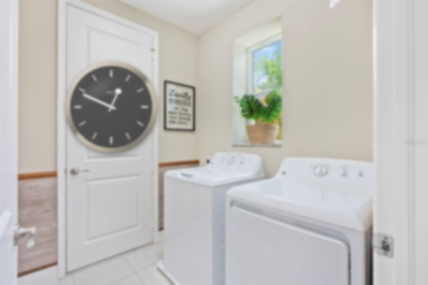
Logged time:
12h49
